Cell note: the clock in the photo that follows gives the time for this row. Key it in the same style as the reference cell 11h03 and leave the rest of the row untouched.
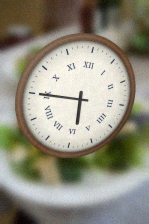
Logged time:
5h45
